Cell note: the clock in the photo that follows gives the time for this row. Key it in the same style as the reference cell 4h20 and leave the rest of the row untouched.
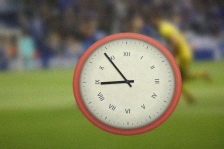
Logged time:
8h54
